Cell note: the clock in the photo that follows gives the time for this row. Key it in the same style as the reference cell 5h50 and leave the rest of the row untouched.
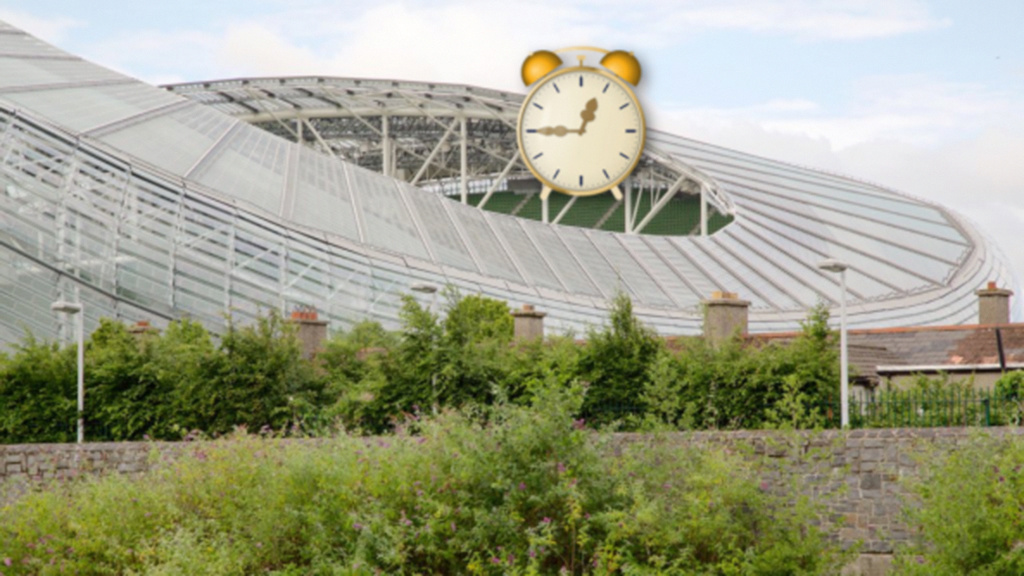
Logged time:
12h45
